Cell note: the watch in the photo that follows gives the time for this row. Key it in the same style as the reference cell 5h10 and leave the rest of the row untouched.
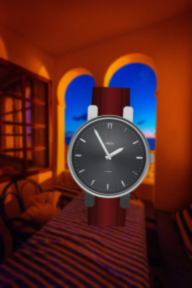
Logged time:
1h55
